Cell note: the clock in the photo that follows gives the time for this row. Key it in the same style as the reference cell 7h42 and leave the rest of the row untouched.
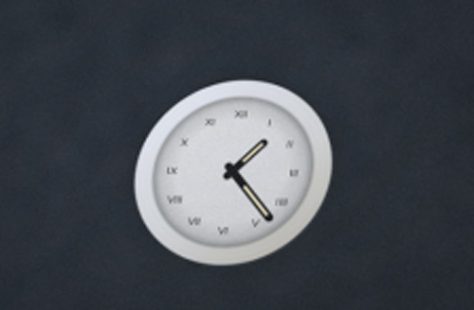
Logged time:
1h23
